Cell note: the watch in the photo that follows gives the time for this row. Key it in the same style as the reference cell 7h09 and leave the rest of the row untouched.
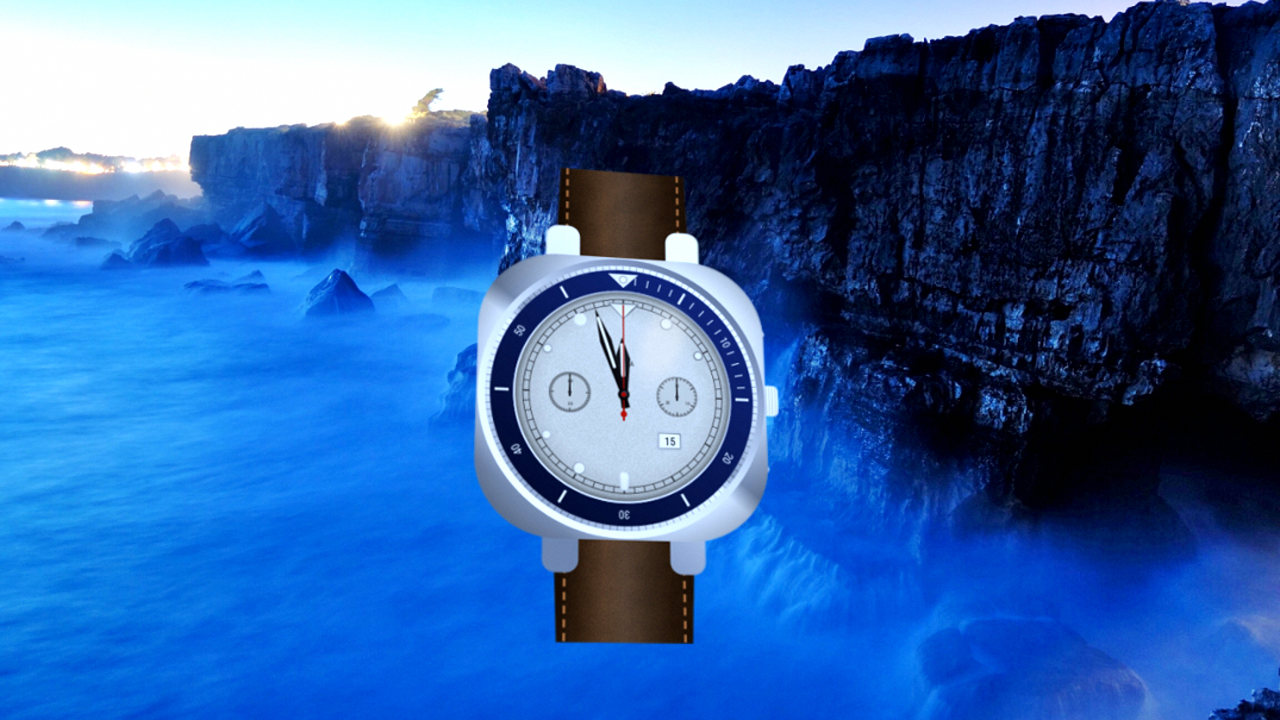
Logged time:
11h57
